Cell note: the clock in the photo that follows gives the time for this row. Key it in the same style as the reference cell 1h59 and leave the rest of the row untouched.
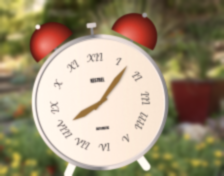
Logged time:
8h07
